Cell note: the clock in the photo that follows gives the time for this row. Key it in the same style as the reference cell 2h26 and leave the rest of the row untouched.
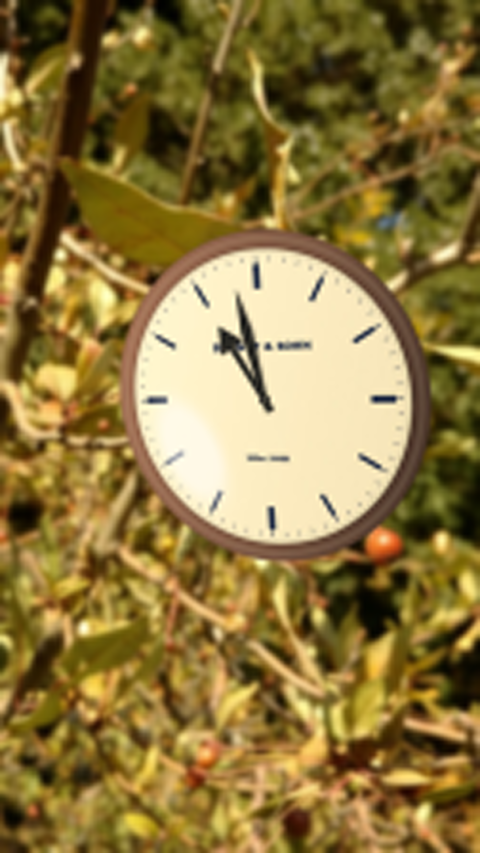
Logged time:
10h58
